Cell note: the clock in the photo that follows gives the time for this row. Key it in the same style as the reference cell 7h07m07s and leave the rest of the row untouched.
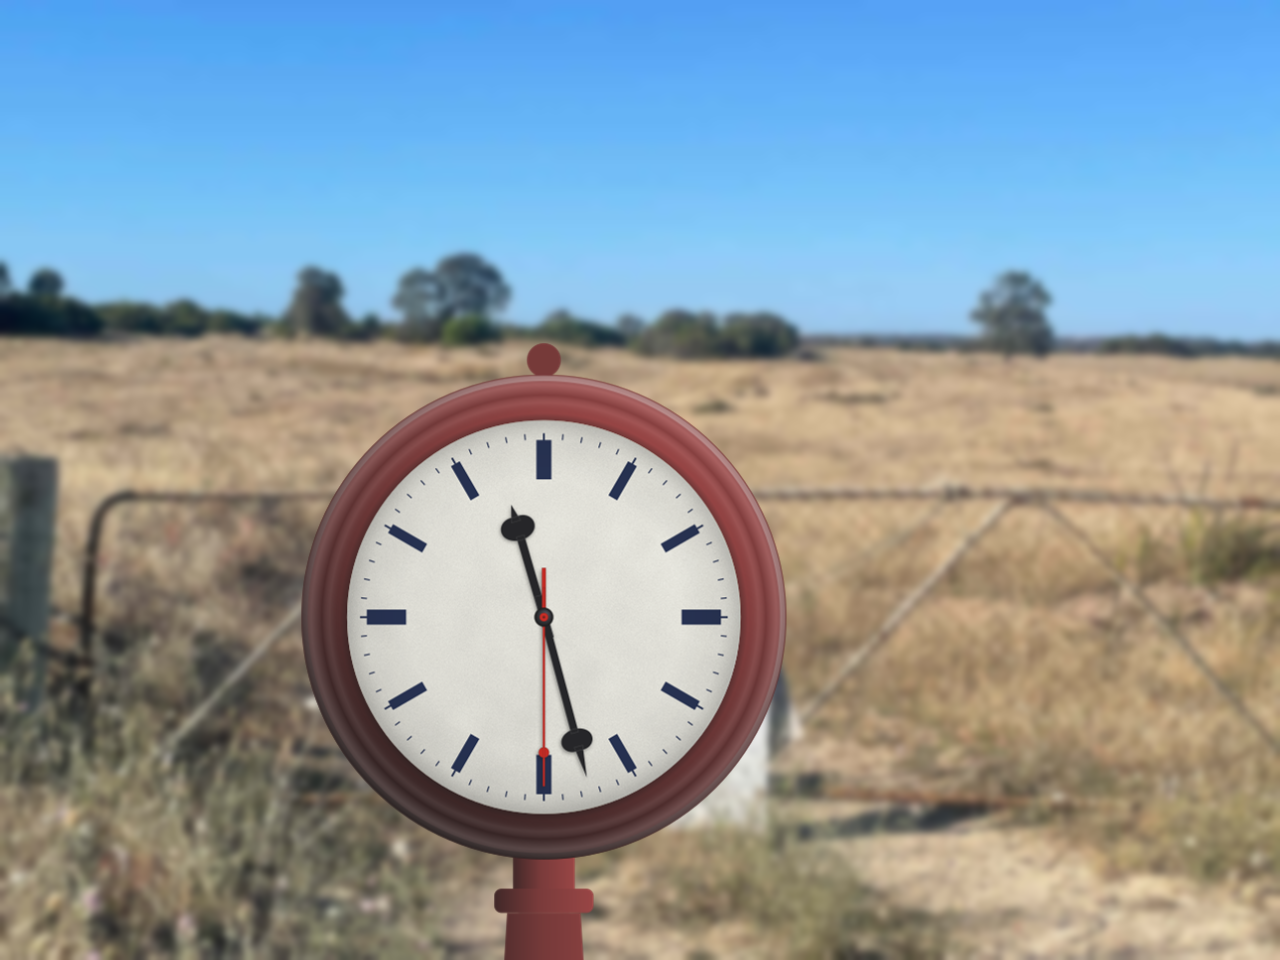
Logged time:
11h27m30s
